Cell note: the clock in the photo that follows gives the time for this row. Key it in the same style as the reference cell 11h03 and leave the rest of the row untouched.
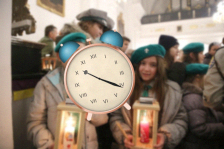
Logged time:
10h21
